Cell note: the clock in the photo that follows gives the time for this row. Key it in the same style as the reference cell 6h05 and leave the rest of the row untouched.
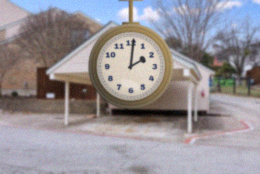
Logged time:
2h01
